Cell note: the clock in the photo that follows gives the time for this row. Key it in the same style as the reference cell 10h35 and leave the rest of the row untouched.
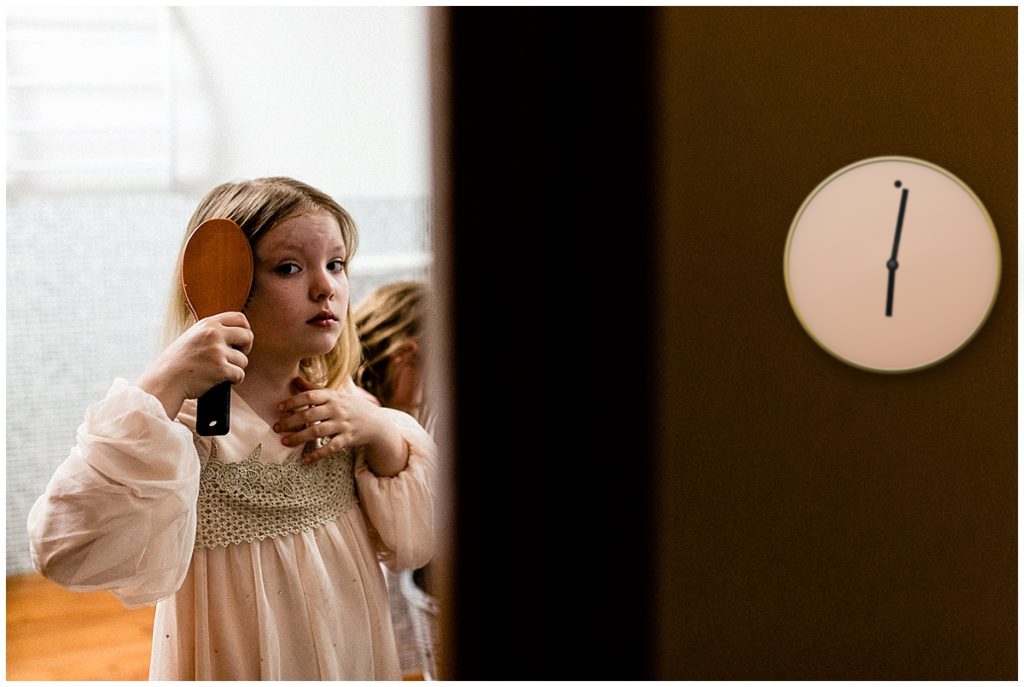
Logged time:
6h01
